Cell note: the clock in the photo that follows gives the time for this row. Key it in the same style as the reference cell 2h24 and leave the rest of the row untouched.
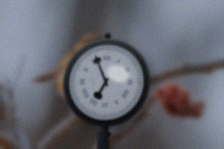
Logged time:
6h56
